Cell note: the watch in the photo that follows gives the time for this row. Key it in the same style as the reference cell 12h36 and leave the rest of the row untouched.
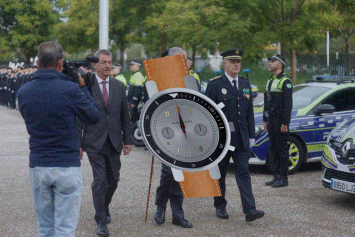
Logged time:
12h00
